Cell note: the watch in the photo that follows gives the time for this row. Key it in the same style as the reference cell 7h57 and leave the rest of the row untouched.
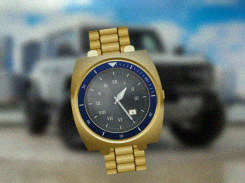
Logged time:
1h25
